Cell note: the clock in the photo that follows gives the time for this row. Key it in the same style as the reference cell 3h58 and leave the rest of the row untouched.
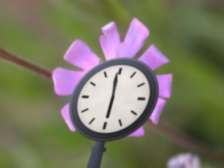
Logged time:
5h59
